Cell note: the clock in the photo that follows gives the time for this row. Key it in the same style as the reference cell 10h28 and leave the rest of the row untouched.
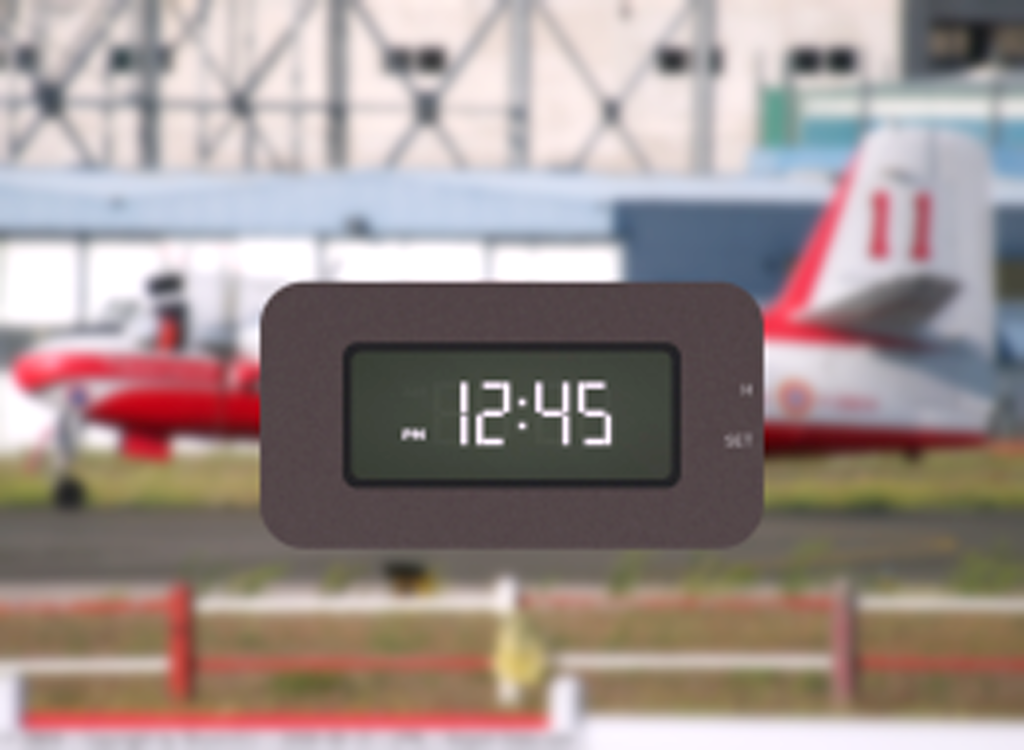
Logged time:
12h45
